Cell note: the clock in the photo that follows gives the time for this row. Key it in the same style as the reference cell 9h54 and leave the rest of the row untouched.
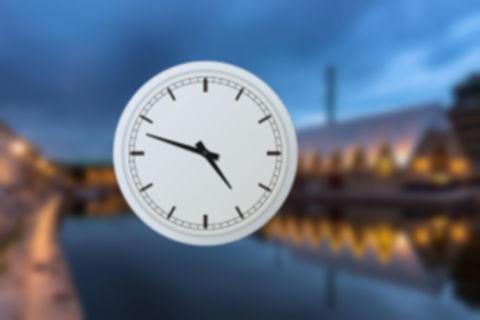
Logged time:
4h48
